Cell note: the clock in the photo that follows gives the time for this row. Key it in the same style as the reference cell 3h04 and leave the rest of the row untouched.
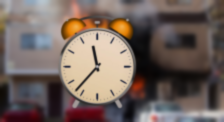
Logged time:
11h37
